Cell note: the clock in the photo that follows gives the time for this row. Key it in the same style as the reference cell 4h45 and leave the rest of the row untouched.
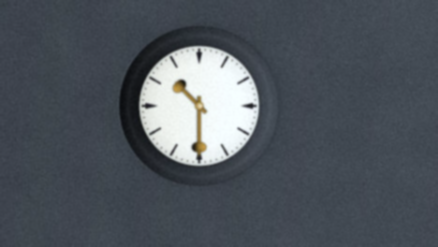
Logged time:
10h30
